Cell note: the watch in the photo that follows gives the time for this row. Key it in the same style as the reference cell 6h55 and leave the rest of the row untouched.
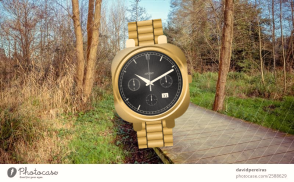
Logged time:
10h11
